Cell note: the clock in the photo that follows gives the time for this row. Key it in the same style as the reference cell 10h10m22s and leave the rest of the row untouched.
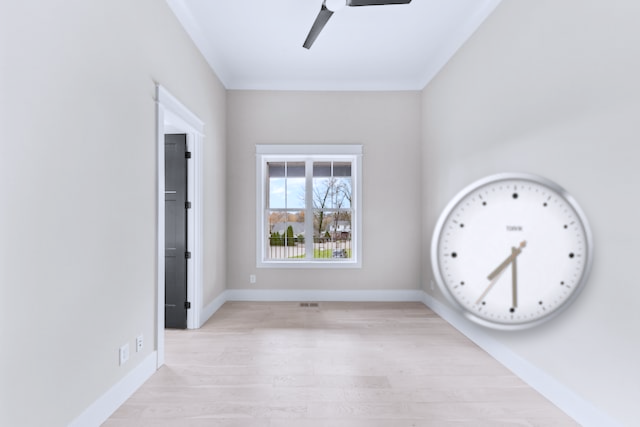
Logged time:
7h29m36s
